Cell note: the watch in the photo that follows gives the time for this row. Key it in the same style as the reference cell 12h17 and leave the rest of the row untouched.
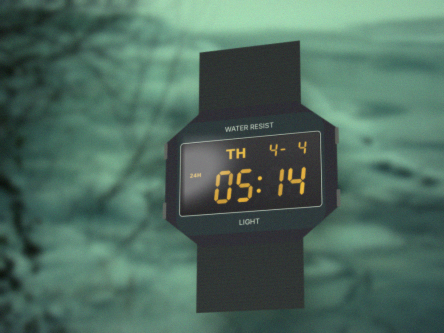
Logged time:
5h14
